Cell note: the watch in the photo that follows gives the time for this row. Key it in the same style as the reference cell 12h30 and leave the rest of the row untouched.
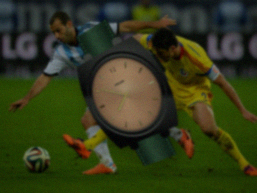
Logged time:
7h51
